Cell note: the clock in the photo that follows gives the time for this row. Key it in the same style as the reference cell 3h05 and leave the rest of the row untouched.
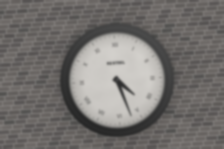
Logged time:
4h27
